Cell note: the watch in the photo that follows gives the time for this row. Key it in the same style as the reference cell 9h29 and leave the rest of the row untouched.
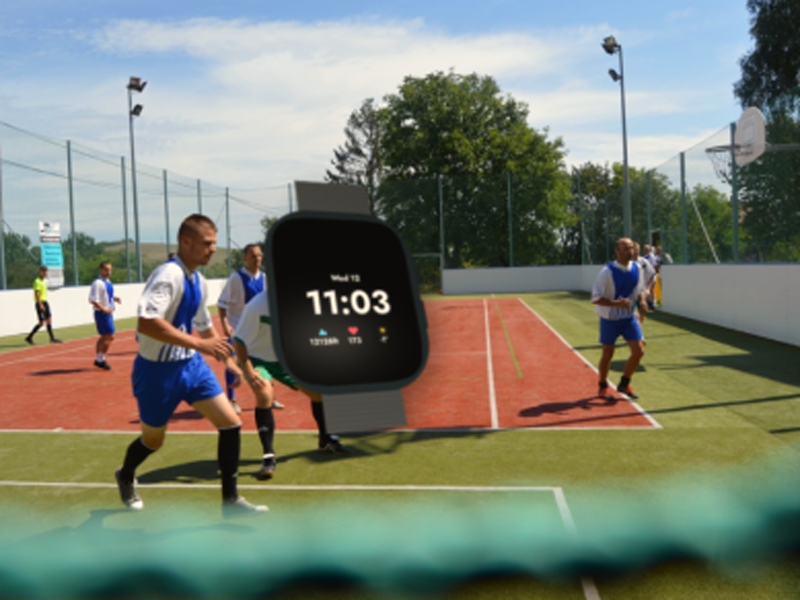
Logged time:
11h03
